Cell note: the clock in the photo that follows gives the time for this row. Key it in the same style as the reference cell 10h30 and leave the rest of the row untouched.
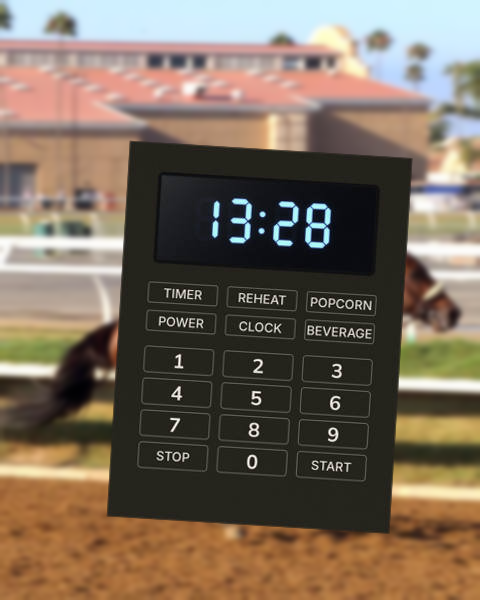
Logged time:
13h28
